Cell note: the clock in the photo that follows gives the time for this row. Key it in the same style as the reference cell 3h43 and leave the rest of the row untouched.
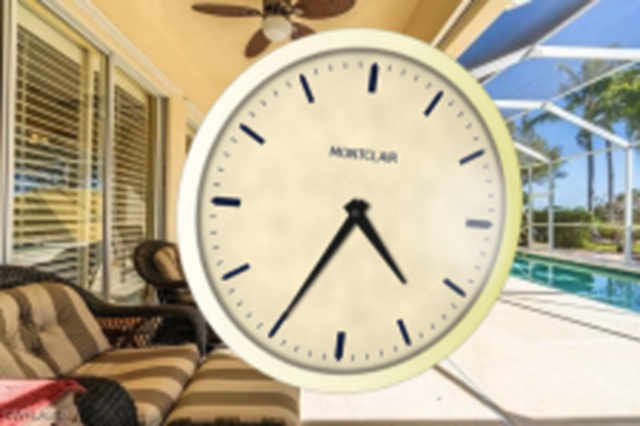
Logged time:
4h35
